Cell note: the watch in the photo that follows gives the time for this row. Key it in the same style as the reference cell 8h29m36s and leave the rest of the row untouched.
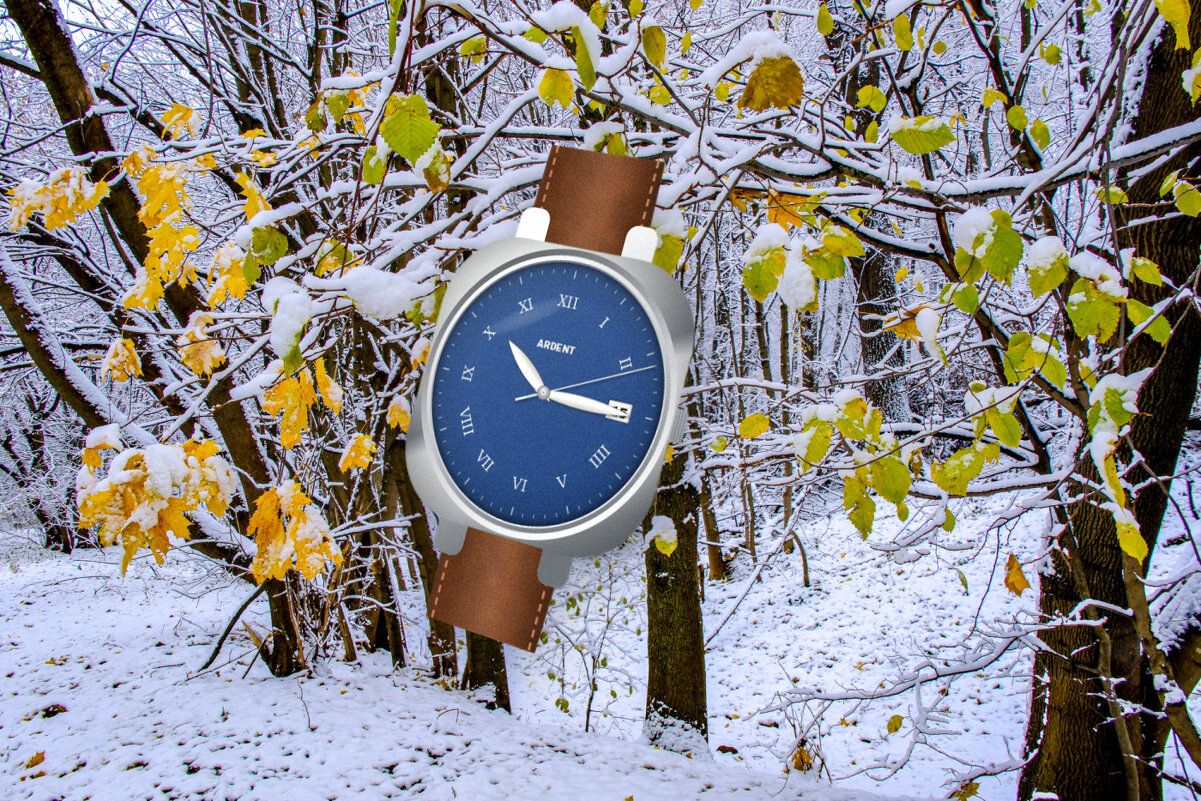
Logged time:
10h15m11s
